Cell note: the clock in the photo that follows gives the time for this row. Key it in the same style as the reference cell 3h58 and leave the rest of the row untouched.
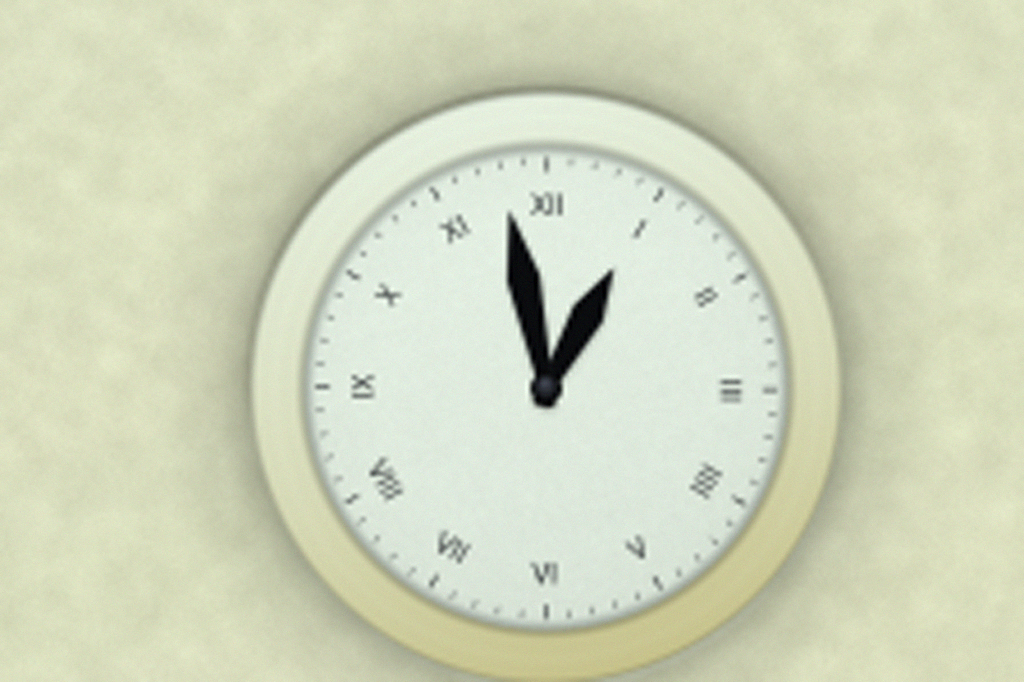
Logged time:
12h58
